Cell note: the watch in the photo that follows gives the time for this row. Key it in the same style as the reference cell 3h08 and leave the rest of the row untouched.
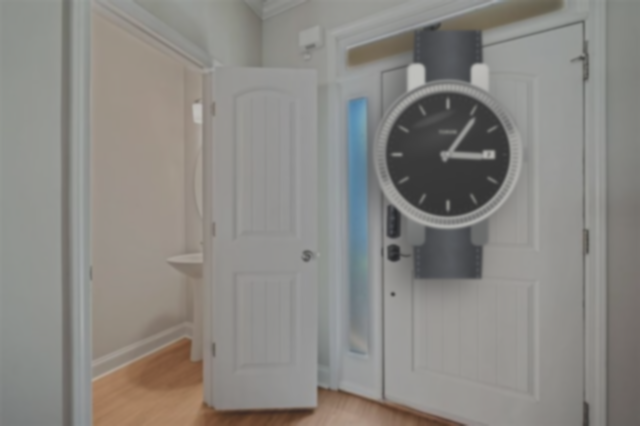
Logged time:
3h06
